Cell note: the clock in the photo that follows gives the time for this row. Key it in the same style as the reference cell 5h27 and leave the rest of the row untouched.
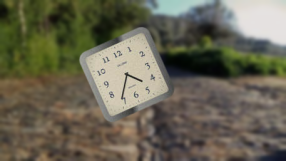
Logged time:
4h36
